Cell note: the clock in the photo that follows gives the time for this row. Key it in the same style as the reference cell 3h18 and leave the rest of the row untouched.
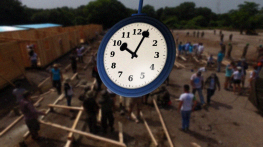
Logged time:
10h04
